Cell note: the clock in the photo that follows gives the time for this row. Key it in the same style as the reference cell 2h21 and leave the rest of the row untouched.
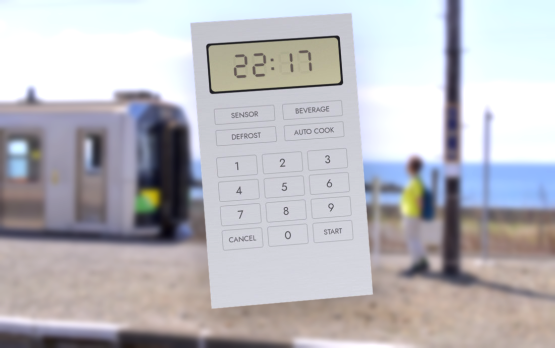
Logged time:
22h17
